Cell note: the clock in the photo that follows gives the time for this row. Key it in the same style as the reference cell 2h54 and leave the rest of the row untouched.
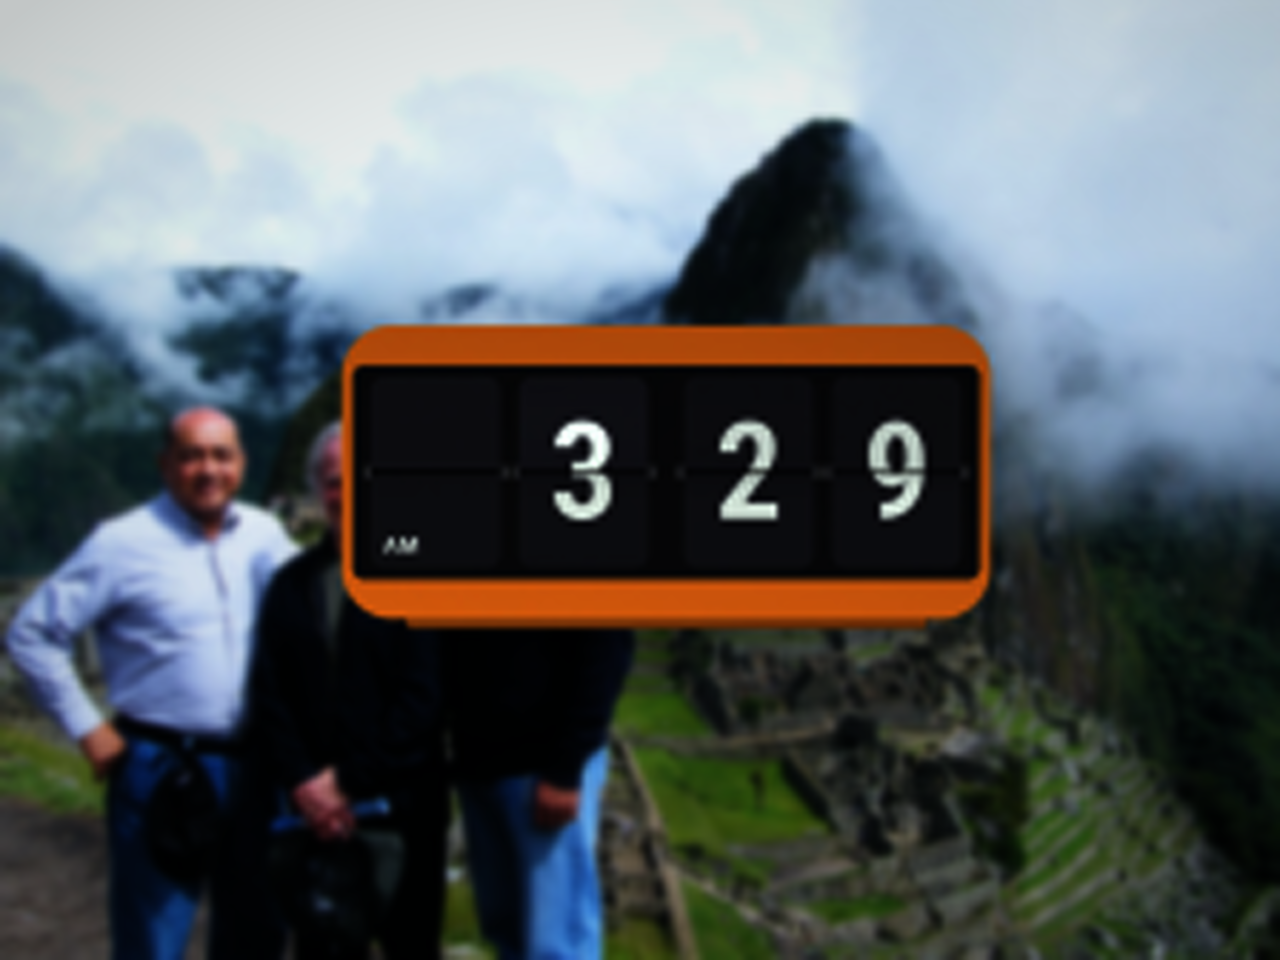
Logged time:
3h29
